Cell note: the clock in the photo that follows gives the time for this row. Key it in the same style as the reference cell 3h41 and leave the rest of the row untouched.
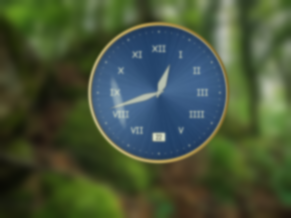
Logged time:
12h42
